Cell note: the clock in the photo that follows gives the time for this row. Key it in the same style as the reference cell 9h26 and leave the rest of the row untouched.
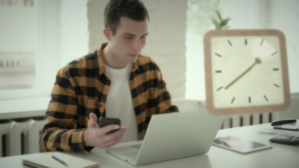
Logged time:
1h39
